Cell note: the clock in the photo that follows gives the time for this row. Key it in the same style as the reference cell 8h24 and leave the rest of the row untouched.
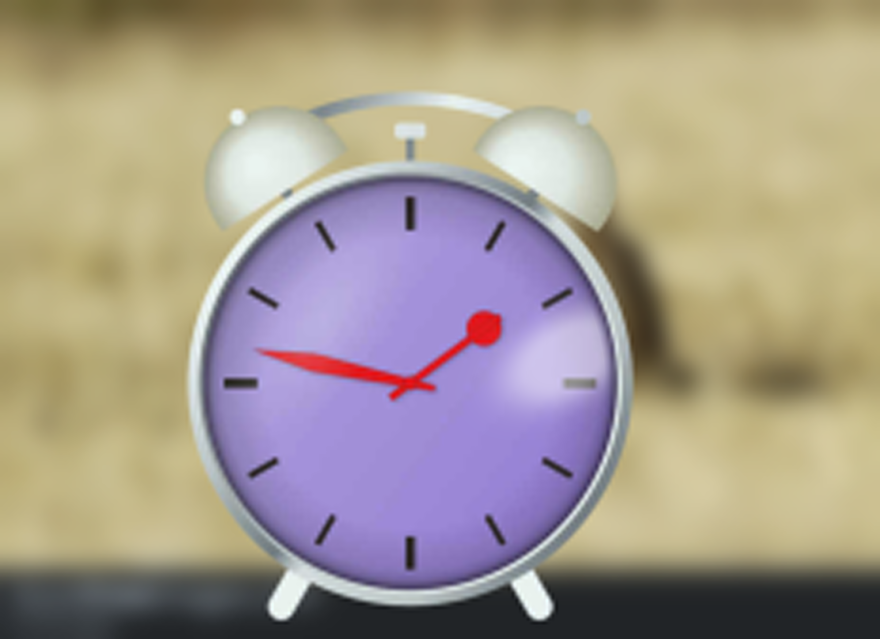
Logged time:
1h47
